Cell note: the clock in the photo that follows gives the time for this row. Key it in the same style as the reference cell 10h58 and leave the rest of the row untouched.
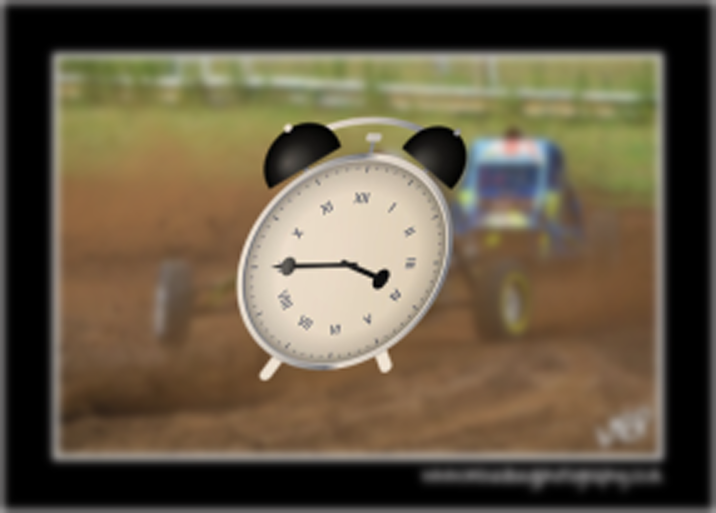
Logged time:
3h45
